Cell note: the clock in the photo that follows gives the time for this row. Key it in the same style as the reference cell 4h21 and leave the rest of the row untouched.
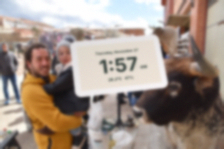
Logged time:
1h57
